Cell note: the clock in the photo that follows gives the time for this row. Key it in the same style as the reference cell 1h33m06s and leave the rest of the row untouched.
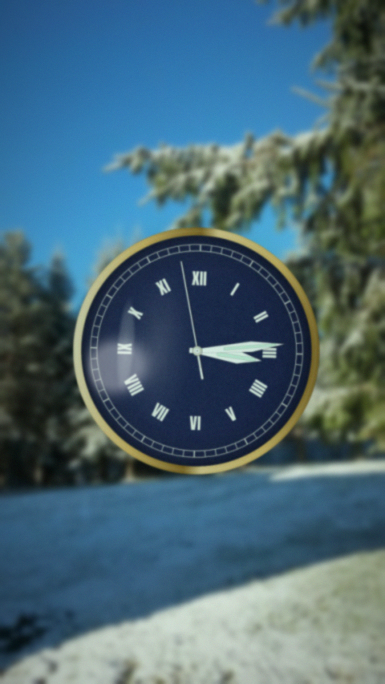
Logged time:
3h13m58s
